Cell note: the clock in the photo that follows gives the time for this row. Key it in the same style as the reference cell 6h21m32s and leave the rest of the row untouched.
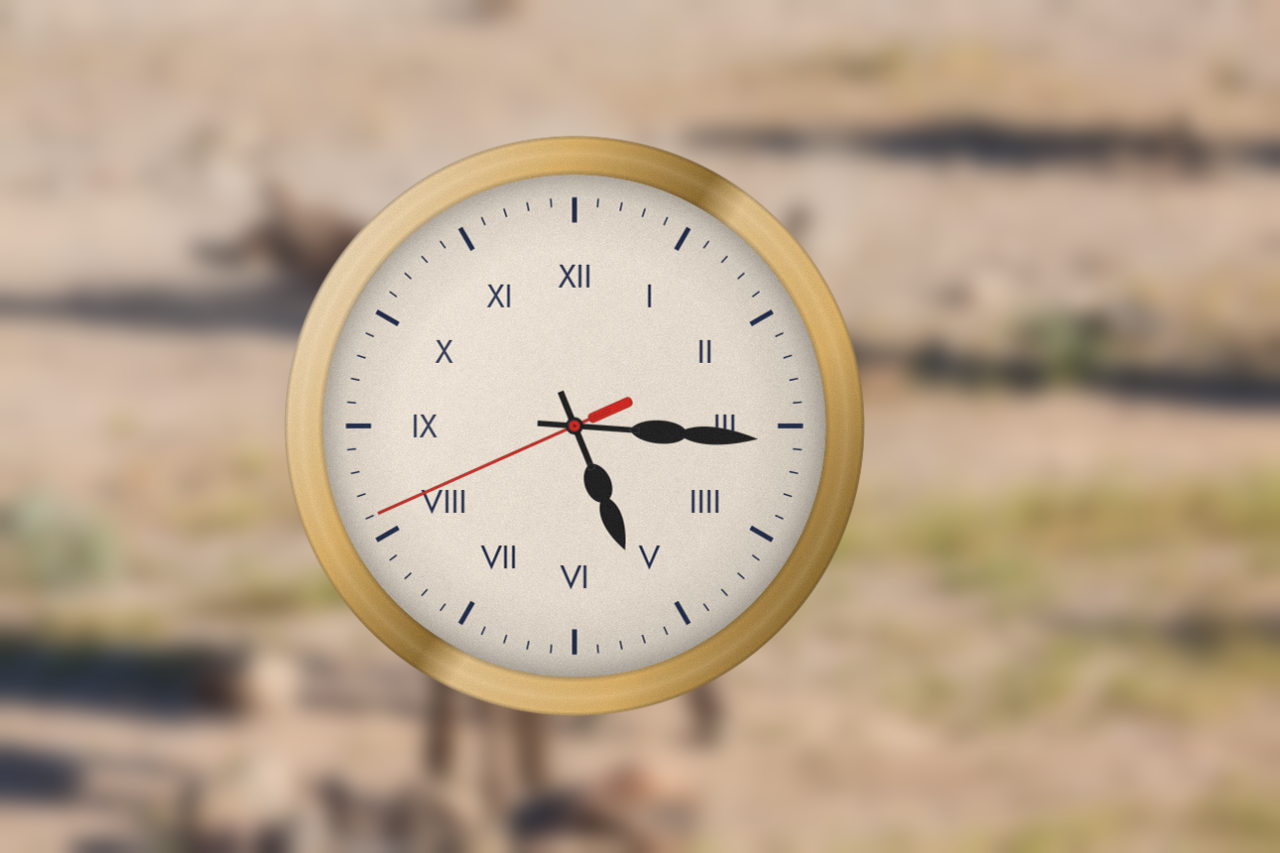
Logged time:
5h15m41s
